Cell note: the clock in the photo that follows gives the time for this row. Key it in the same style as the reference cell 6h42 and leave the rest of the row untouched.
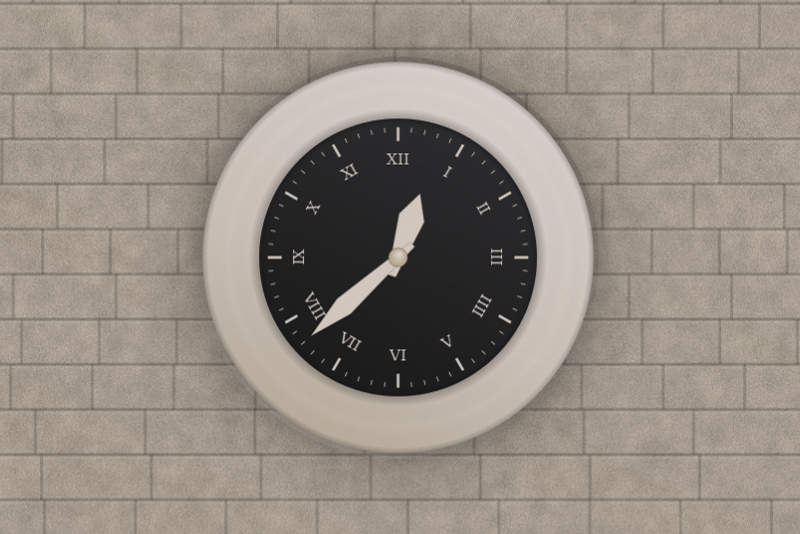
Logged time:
12h38
